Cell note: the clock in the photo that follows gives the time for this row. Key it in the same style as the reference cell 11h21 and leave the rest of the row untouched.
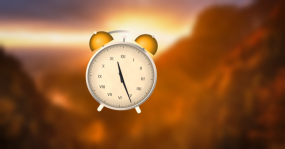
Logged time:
11h26
